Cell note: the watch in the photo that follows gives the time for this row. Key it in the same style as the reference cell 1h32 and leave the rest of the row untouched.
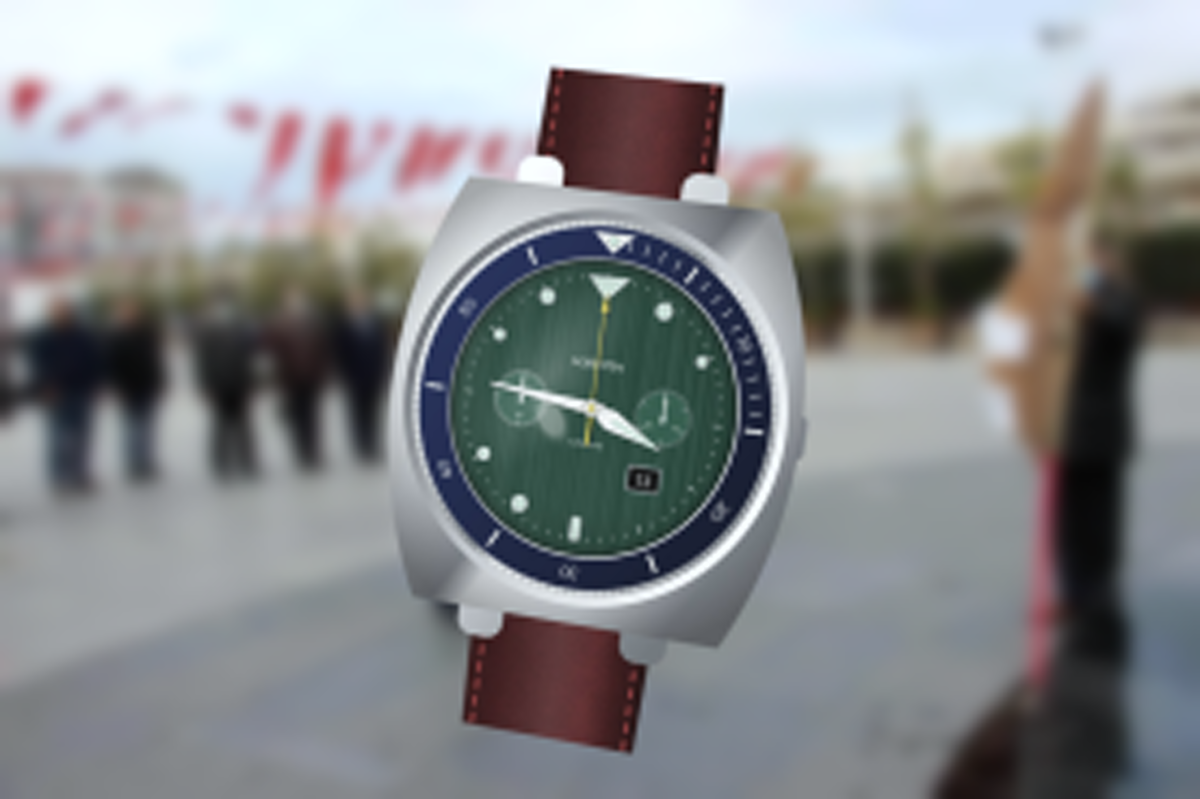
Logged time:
3h46
